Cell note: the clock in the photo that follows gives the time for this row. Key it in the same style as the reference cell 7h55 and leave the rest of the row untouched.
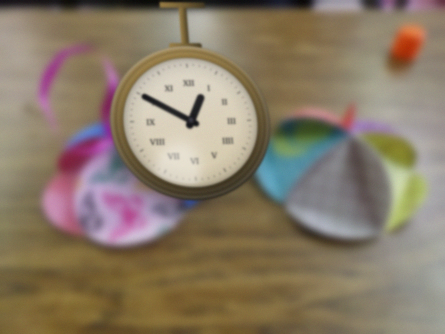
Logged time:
12h50
